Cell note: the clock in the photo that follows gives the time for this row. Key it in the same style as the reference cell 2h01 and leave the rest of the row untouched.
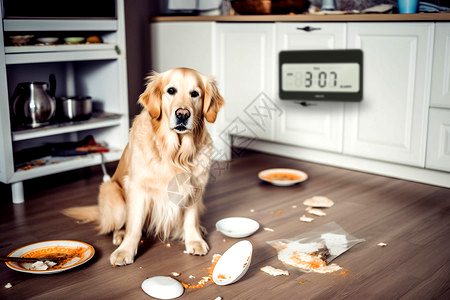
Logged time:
3h07
